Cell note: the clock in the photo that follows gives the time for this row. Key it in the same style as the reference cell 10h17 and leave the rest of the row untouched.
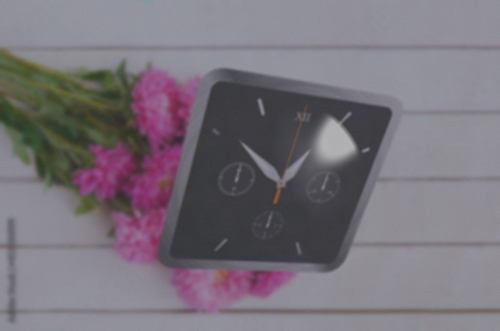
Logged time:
12h51
